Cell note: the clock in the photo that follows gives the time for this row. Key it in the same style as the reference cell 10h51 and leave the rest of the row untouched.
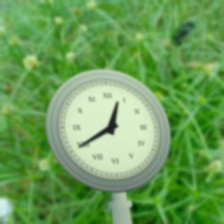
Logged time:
12h40
